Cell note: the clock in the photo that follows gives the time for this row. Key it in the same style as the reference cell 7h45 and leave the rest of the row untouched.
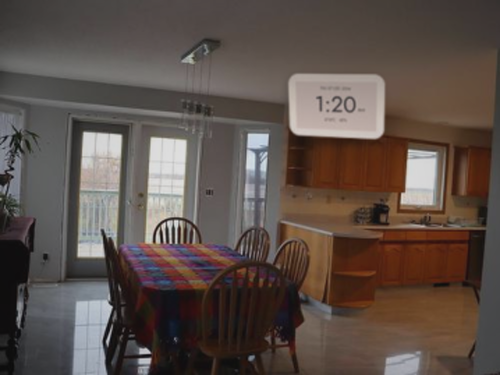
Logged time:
1h20
